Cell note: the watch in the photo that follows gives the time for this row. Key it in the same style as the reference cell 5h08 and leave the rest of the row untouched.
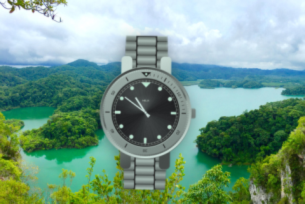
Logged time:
10h51
